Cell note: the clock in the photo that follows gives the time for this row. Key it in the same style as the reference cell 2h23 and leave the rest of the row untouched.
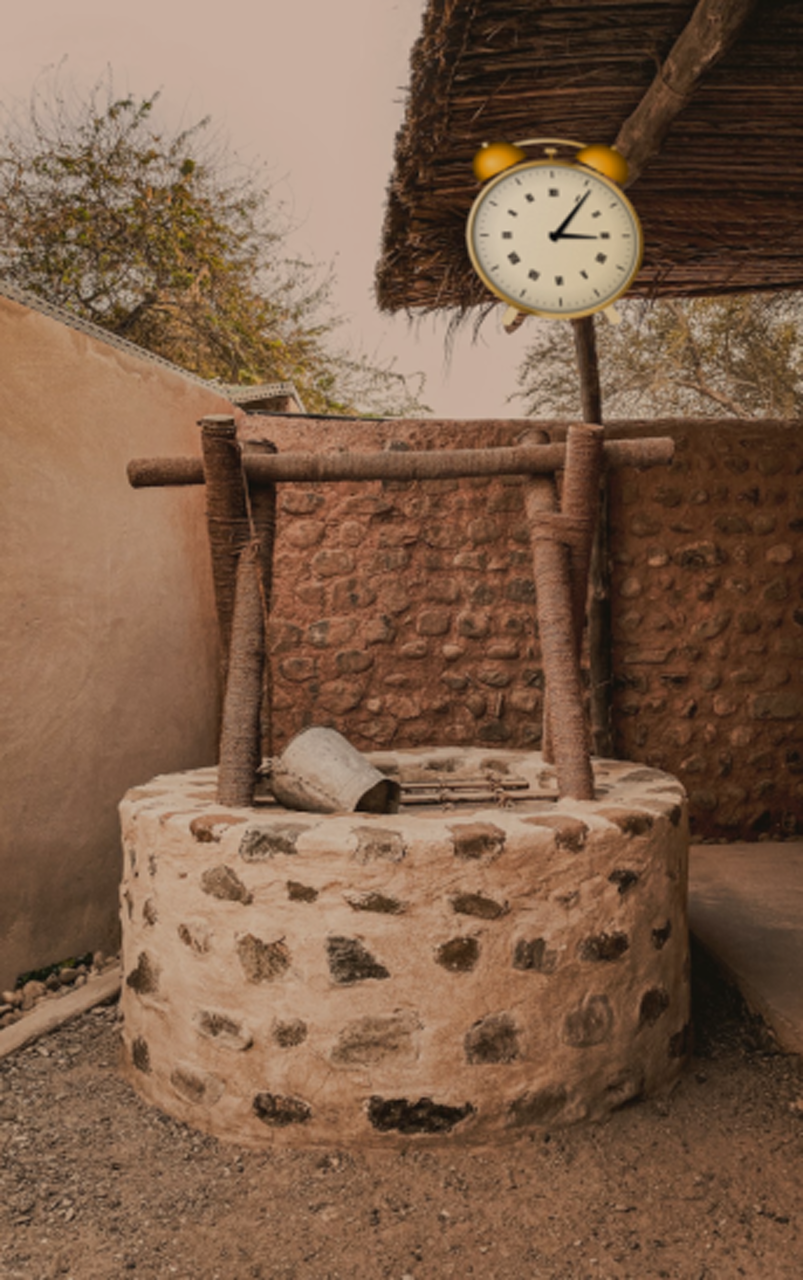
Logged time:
3h06
